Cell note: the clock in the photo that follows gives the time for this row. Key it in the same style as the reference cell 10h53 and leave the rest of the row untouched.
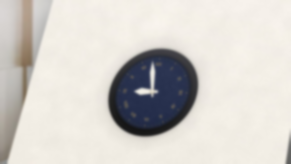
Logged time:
8h58
